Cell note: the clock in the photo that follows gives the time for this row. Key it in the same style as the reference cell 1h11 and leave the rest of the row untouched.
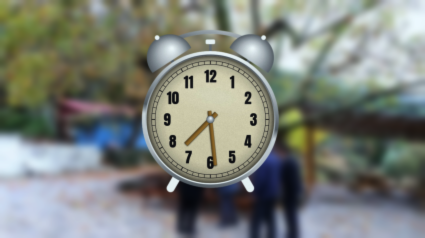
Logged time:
7h29
